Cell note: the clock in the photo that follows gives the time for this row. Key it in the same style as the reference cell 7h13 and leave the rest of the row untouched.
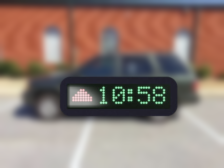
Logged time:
10h58
